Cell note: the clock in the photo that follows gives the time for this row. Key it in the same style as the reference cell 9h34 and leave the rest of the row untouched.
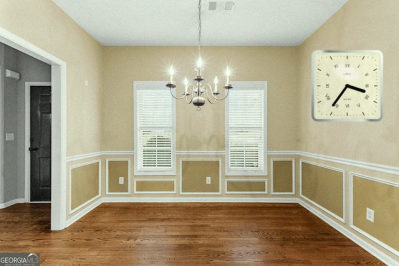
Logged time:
3h36
